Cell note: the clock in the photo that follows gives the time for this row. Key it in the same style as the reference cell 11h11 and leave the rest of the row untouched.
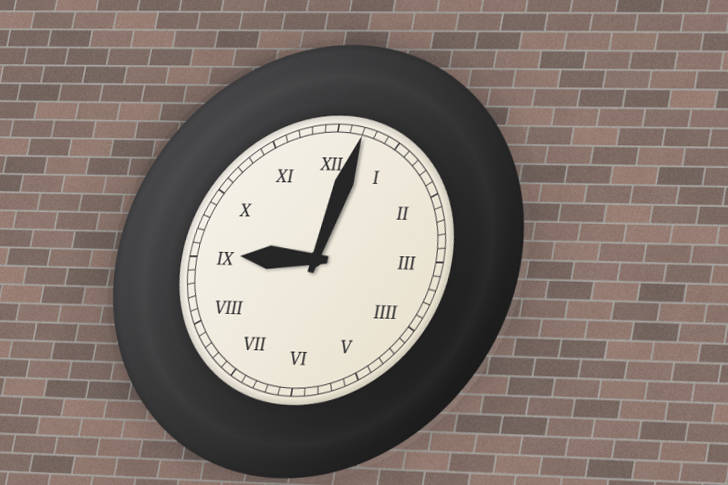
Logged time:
9h02
